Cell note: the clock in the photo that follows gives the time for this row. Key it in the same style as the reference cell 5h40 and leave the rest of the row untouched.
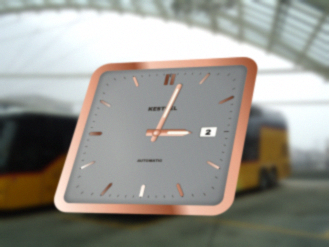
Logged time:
3h02
